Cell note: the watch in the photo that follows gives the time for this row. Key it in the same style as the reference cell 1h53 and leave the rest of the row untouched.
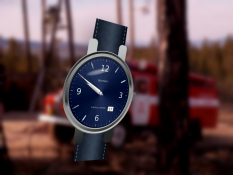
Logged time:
9h50
